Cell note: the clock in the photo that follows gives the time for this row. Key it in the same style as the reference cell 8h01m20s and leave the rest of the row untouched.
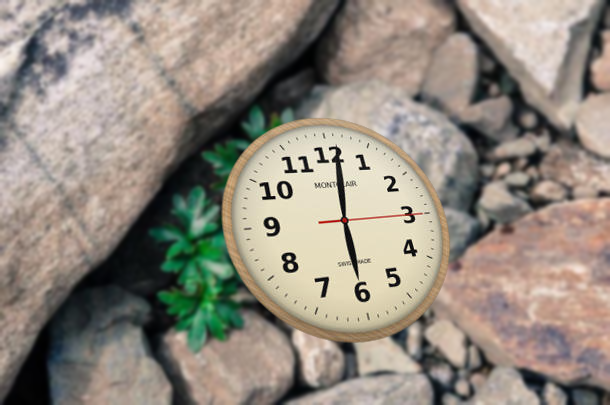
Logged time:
6h01m15s
